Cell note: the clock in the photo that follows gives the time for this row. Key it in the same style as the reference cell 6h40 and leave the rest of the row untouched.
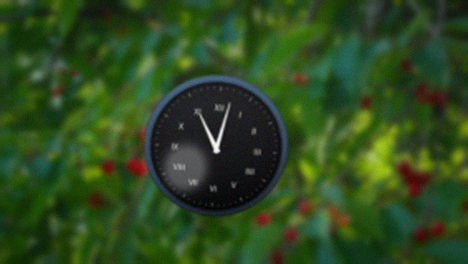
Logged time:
11h02
